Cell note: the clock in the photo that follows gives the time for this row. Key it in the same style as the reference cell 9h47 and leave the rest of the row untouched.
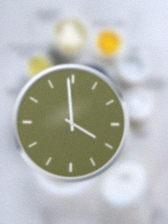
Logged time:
3h59
